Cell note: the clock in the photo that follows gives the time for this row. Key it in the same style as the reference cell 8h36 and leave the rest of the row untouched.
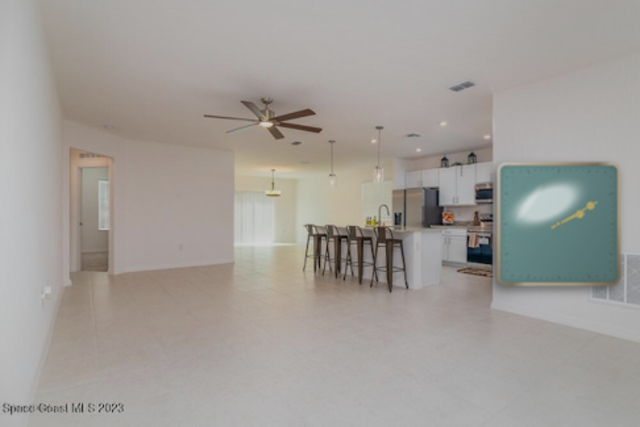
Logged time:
2h10
